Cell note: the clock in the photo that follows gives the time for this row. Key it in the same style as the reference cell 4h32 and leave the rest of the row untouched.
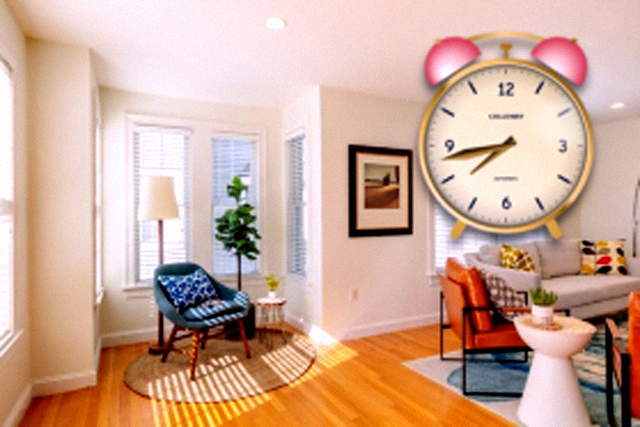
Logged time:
7h43
